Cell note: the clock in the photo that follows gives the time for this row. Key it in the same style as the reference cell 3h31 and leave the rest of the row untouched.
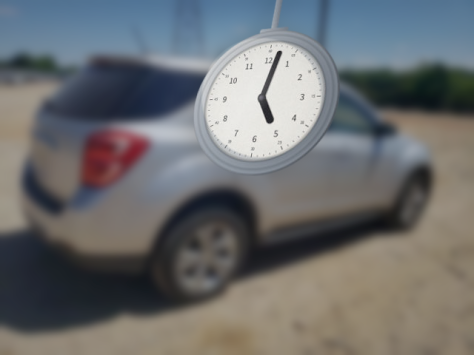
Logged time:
5h02
